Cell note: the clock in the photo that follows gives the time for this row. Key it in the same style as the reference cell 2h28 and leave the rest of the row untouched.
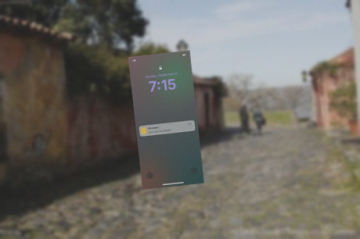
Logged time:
7h15
